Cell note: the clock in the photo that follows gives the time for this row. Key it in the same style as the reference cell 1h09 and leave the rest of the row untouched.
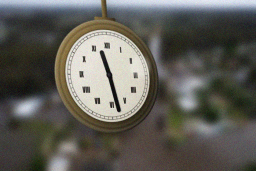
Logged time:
11h28
